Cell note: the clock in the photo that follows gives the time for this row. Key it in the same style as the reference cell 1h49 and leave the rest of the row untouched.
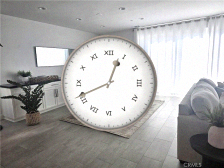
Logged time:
12h41
